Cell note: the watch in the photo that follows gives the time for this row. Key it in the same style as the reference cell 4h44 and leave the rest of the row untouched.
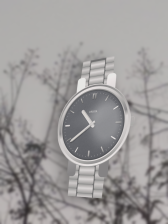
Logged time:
10h39
